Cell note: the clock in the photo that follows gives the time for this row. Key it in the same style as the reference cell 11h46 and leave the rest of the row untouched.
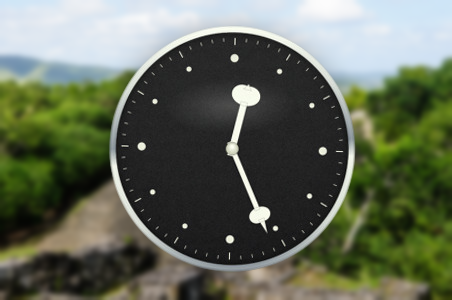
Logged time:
12h26
